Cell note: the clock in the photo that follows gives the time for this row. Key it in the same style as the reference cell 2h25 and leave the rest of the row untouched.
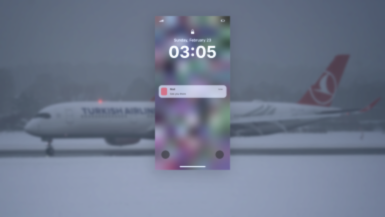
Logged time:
3h05
